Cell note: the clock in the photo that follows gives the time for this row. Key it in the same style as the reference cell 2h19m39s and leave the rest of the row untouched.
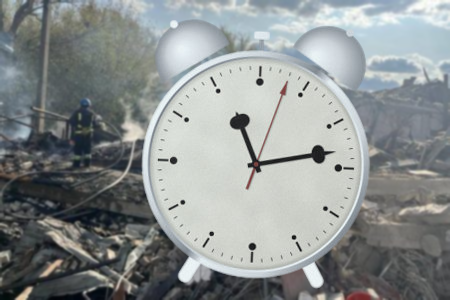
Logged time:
11h13m03s
